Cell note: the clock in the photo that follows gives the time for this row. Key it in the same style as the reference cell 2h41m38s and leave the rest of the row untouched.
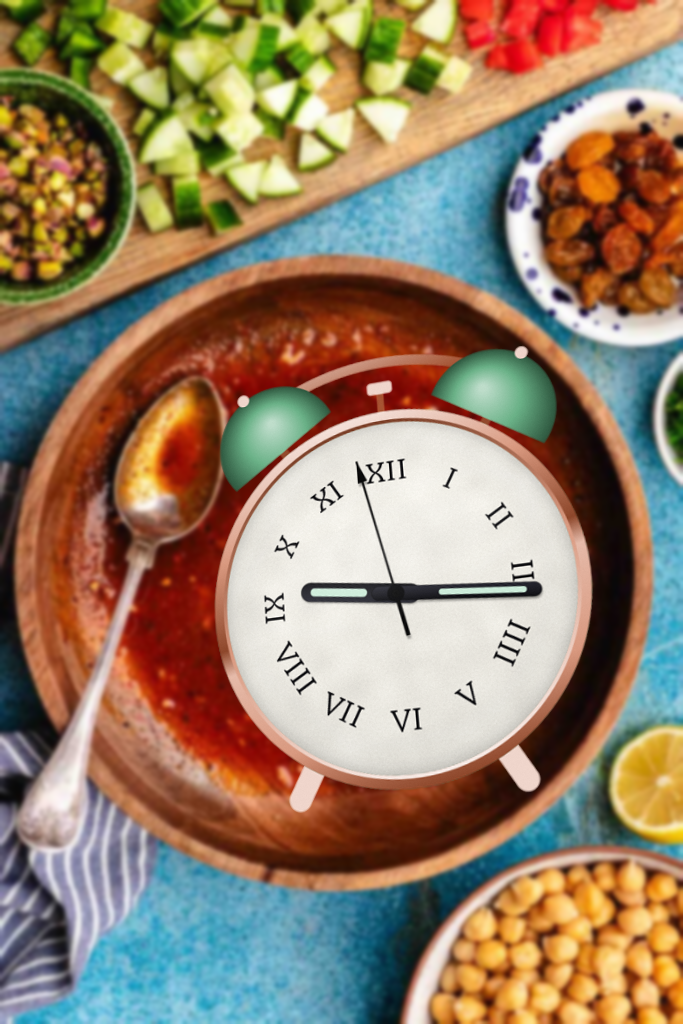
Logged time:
9h15m58s
